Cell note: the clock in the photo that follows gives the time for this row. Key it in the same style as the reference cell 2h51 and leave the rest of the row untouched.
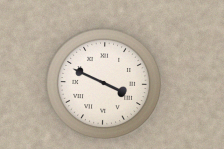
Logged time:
3h49
